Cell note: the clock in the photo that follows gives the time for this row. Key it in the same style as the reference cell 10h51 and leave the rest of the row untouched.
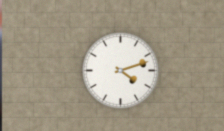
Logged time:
4h12
